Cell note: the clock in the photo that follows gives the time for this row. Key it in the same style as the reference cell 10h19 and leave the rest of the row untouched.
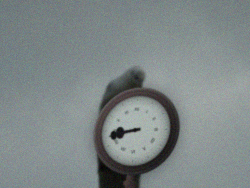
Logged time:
8h43
